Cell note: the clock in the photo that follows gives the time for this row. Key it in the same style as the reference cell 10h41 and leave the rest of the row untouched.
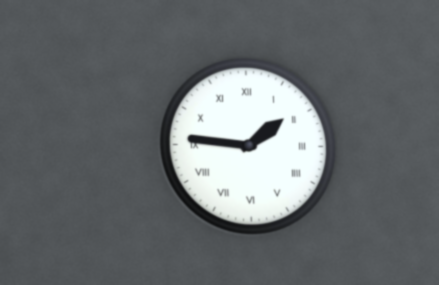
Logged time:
1h46
